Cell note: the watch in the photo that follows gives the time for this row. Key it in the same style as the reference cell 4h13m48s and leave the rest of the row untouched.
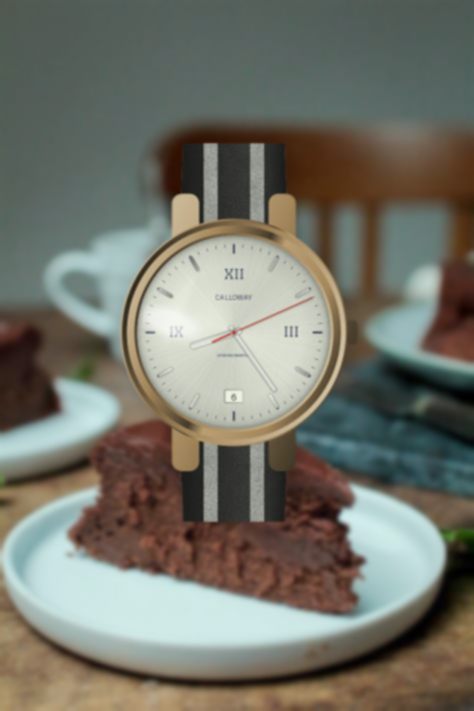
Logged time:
8h24m11s
